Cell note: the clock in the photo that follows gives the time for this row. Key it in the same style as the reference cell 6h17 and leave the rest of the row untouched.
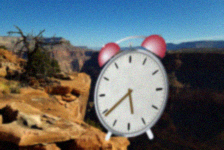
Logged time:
5h39
